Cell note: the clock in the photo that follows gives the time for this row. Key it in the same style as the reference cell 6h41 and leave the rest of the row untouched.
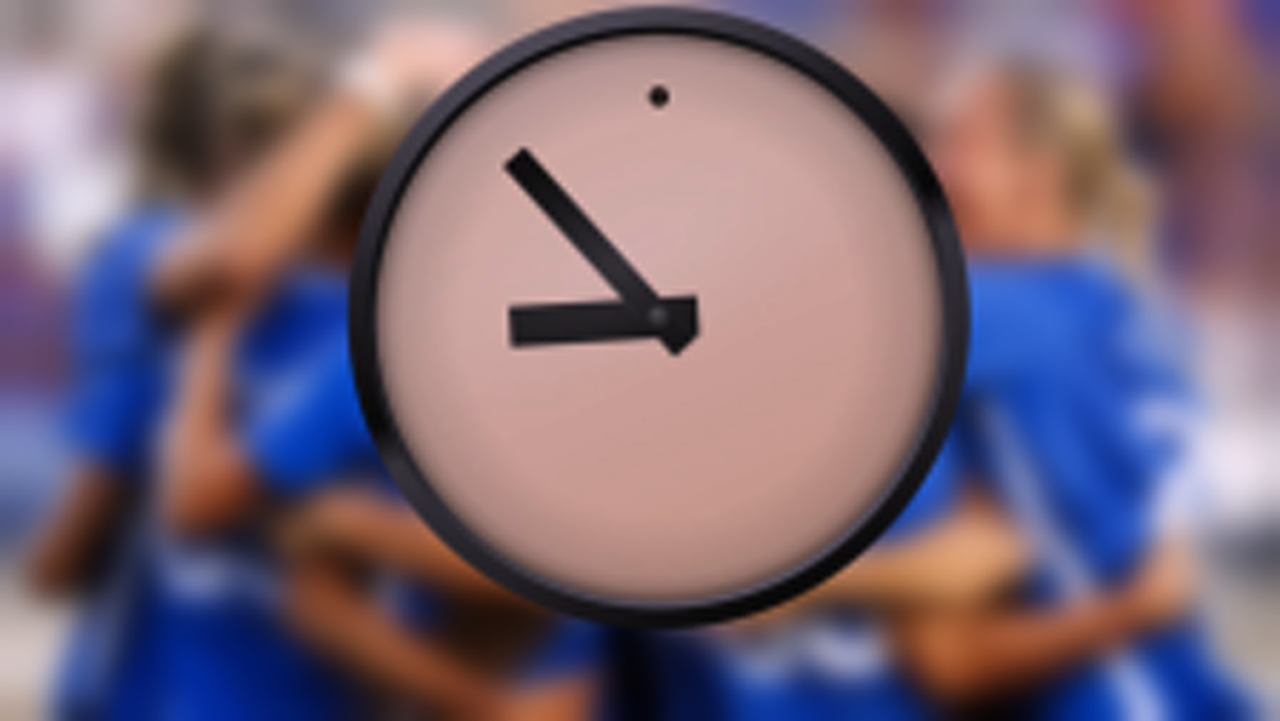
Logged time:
8h53
